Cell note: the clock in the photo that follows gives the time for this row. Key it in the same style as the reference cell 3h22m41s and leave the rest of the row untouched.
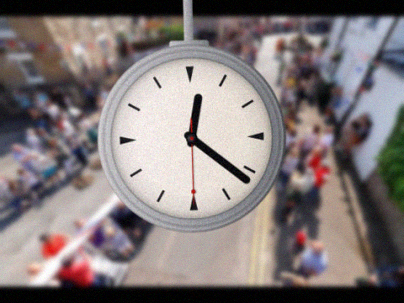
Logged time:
12h21m30s
